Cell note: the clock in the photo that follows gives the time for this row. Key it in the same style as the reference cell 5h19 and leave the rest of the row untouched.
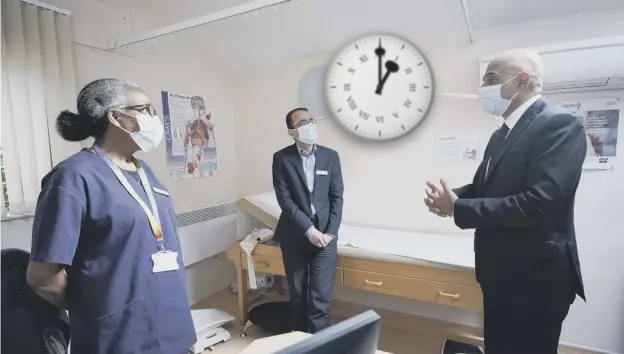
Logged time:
1h00
